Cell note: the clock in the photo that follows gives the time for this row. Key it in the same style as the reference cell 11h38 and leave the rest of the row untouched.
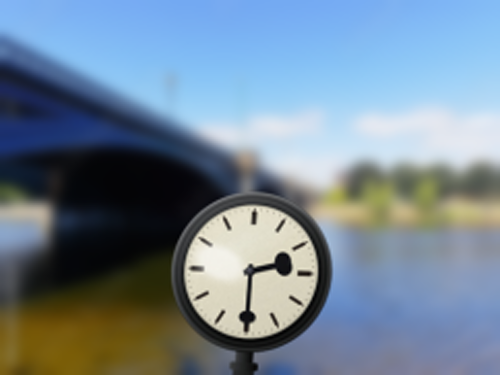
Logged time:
2h30
